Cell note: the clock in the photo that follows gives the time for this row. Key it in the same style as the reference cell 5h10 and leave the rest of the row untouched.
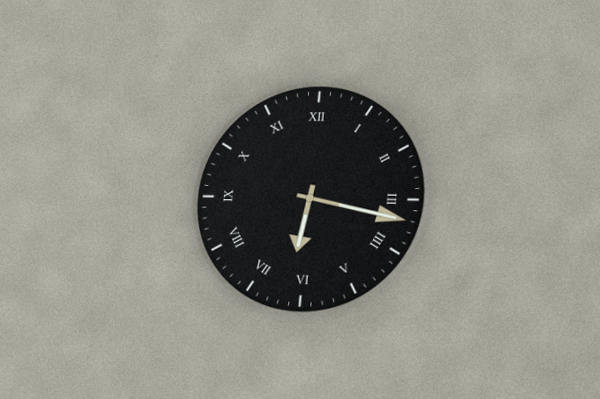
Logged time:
6h17
